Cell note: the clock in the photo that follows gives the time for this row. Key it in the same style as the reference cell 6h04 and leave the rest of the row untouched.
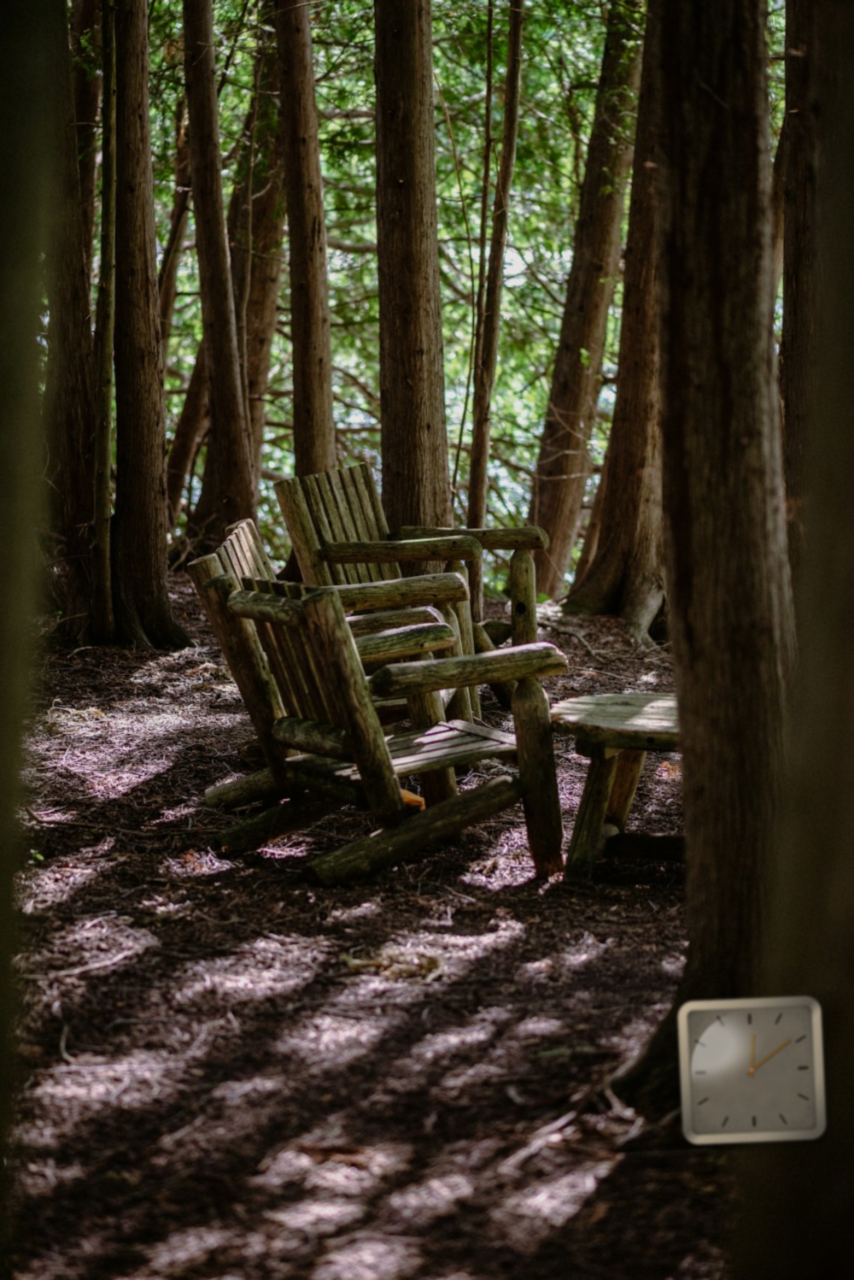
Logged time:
12h09
